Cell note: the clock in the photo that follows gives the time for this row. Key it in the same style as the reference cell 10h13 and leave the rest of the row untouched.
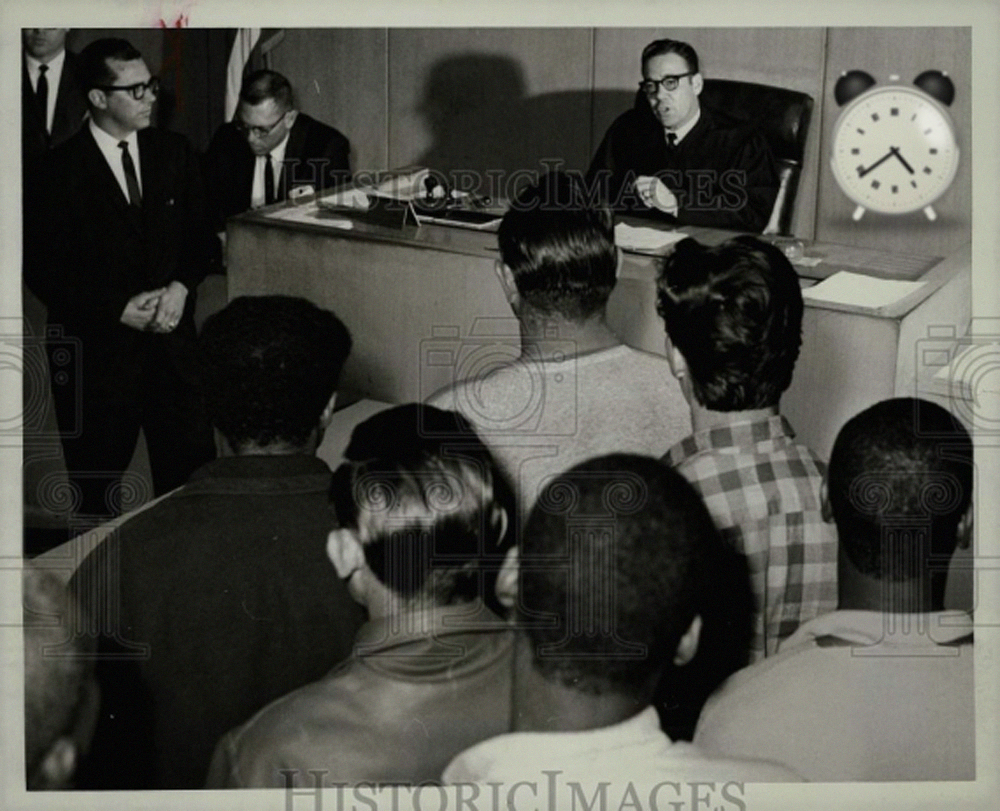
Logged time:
4h39
